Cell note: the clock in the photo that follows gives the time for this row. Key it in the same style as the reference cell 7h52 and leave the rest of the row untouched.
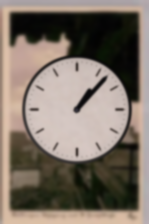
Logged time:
1h07
